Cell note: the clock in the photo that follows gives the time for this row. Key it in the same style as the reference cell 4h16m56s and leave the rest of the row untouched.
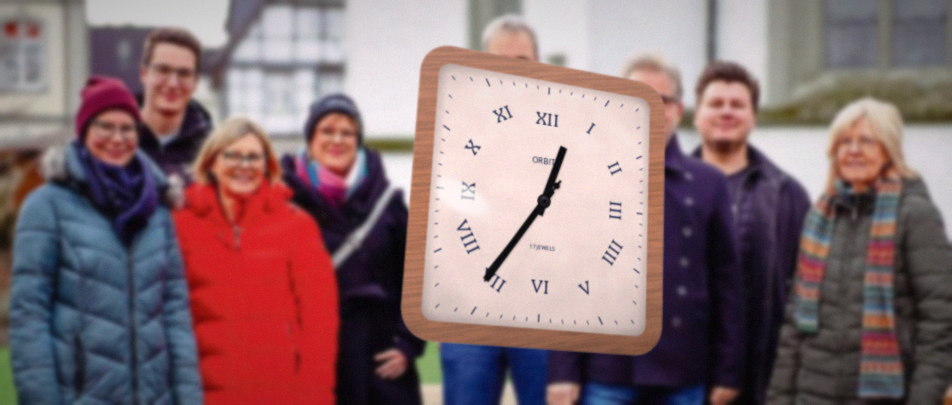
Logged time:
12h35m36s
